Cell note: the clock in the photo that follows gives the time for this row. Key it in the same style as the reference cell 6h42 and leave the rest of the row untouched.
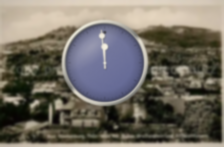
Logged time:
11h59
